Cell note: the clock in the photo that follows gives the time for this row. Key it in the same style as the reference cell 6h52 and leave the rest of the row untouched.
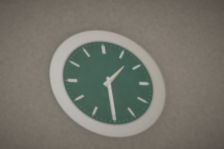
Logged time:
1h30
